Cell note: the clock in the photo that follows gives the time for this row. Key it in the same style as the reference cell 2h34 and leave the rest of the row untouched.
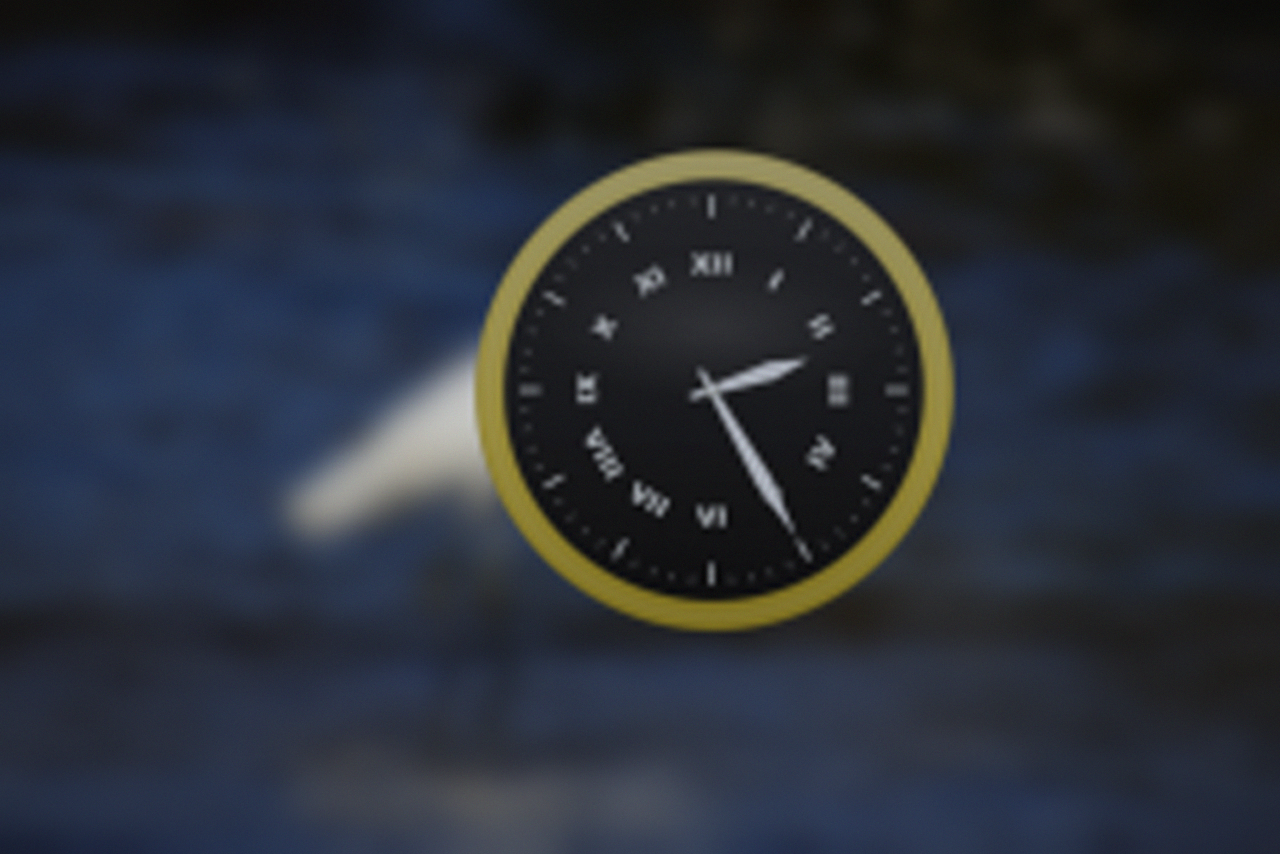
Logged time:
2h25
